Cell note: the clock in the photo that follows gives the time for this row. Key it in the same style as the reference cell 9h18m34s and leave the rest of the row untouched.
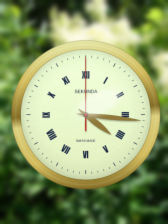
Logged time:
4h16m00s
